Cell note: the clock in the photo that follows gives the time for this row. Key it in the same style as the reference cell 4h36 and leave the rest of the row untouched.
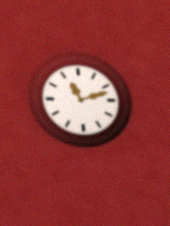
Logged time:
11h12
